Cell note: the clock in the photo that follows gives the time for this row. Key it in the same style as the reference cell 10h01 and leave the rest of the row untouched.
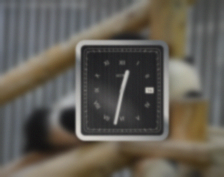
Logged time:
12h32
